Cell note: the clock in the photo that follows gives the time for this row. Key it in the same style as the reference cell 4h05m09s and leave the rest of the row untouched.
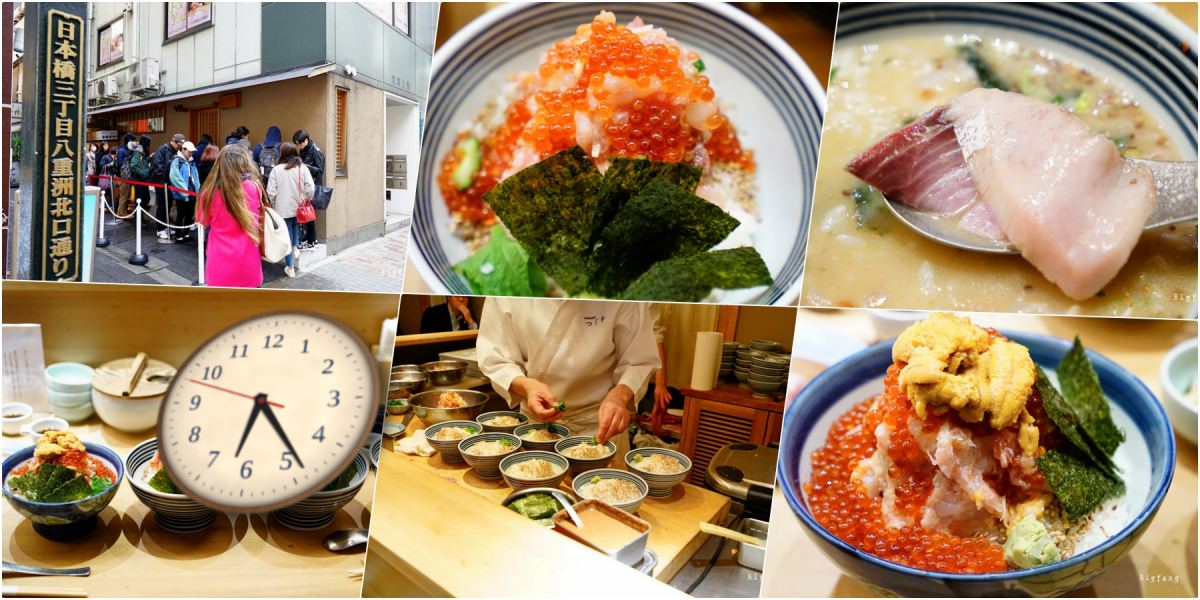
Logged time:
6h23m48s
